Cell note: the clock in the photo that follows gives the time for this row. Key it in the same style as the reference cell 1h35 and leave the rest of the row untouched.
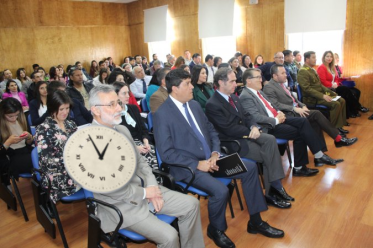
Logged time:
12h56
